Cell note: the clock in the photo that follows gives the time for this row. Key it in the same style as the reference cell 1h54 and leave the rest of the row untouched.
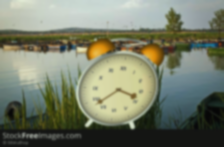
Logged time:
3h38
